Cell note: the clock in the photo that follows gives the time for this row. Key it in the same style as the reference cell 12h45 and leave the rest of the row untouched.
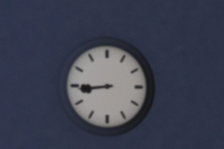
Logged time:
8h44
